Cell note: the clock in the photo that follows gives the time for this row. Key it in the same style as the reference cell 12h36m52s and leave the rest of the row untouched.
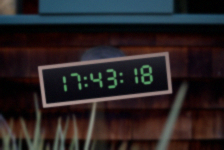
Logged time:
17h43m18s
